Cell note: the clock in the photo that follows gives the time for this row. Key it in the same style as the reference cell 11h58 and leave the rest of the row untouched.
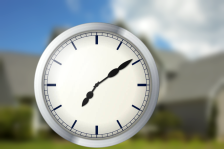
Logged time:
7h09
